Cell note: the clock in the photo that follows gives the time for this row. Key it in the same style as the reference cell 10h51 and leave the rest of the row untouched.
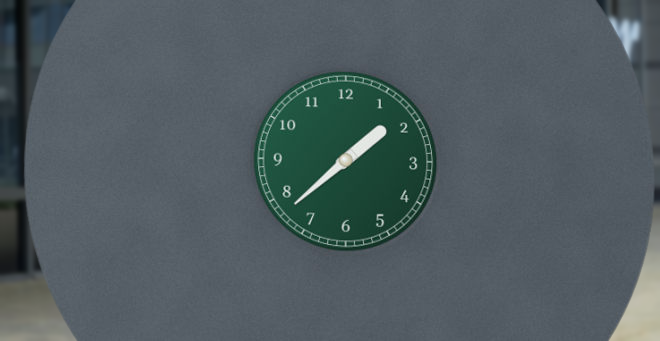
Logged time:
1h38
